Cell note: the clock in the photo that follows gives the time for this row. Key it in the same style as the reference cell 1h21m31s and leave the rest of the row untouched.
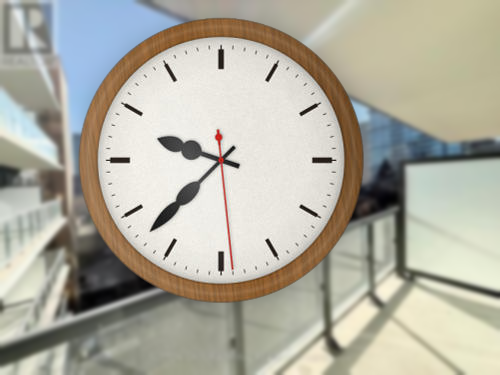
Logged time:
9h37m29s
